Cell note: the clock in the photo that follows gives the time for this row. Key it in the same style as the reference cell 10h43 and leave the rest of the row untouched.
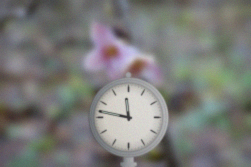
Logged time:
11h47
